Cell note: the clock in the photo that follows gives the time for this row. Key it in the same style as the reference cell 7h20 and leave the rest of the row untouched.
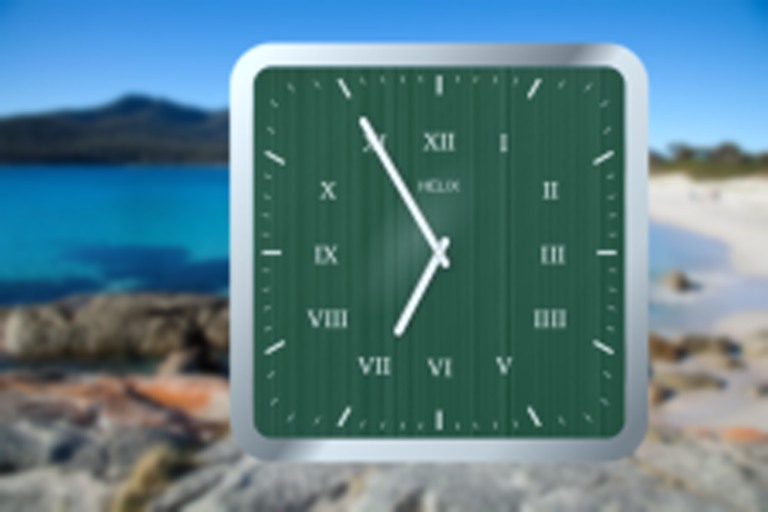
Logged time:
6h55
